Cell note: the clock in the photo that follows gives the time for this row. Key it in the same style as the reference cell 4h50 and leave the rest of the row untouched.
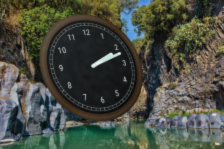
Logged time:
2h12
